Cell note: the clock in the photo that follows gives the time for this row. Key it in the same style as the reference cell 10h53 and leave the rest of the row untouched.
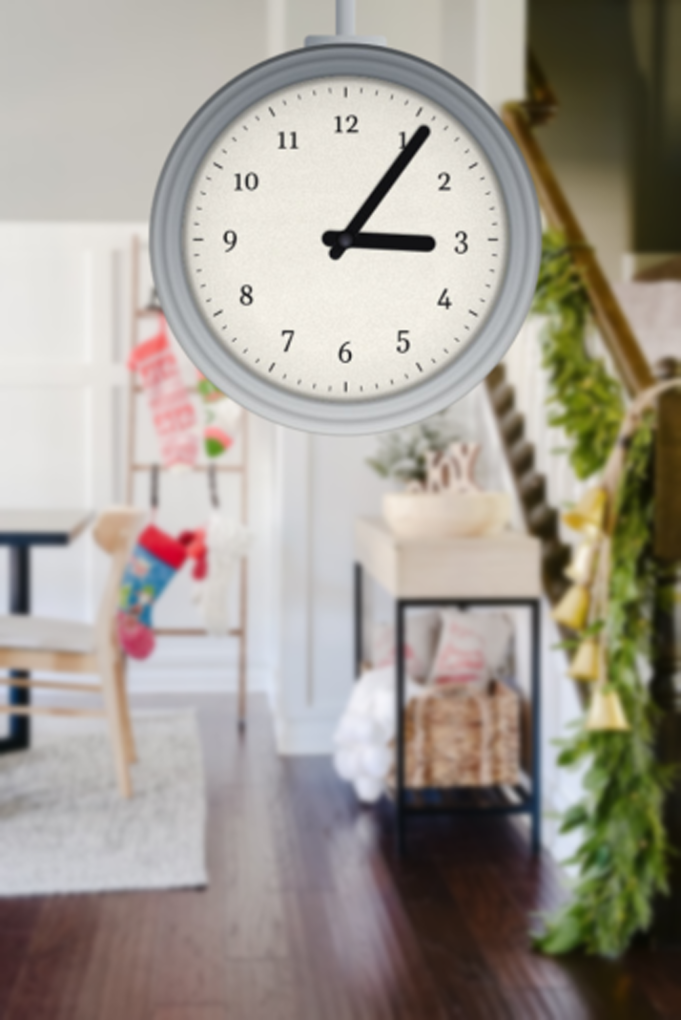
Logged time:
3h06
